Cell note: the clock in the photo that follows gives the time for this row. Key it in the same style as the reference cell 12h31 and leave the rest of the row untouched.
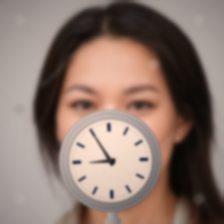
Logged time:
8h55
